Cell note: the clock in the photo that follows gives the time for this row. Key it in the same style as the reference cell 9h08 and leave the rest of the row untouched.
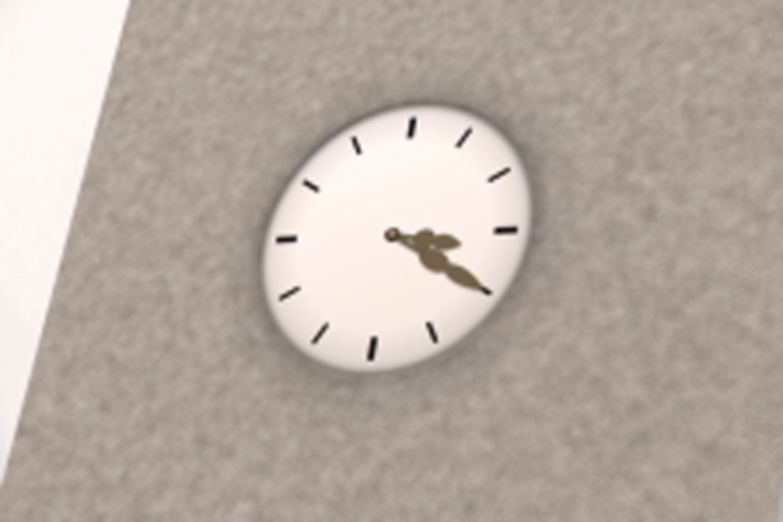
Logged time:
3h20
